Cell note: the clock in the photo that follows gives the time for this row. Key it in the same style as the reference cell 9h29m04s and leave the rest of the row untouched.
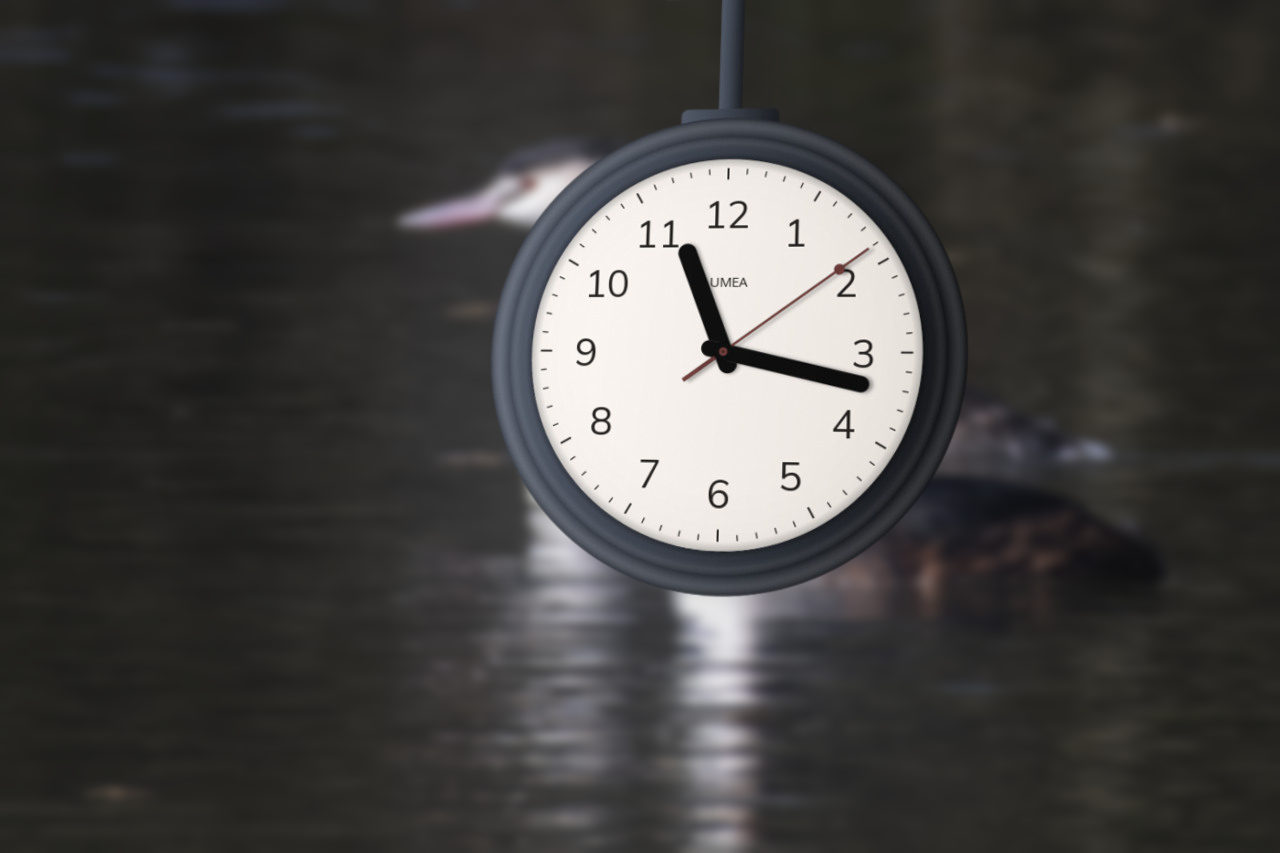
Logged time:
11h17m09s
